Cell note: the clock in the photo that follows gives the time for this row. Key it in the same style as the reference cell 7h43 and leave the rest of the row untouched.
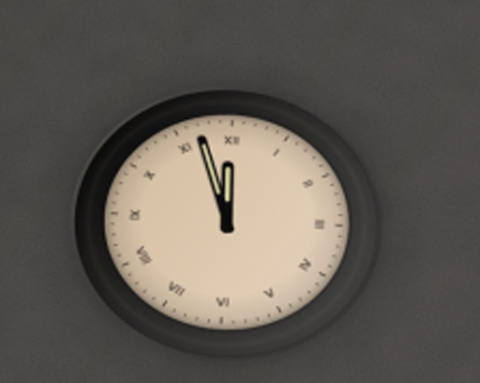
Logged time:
11h57
